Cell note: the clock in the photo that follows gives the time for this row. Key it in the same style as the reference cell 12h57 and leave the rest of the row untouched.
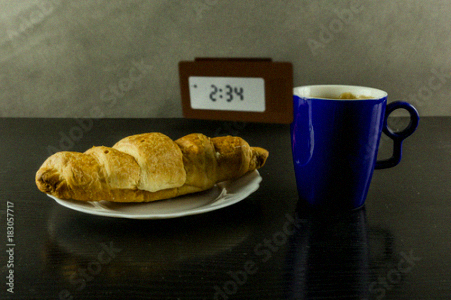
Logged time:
2h34
